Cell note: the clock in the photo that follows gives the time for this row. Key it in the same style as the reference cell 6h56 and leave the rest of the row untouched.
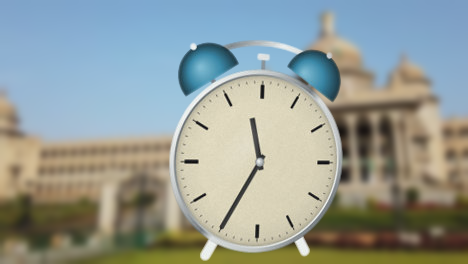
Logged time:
11h35
